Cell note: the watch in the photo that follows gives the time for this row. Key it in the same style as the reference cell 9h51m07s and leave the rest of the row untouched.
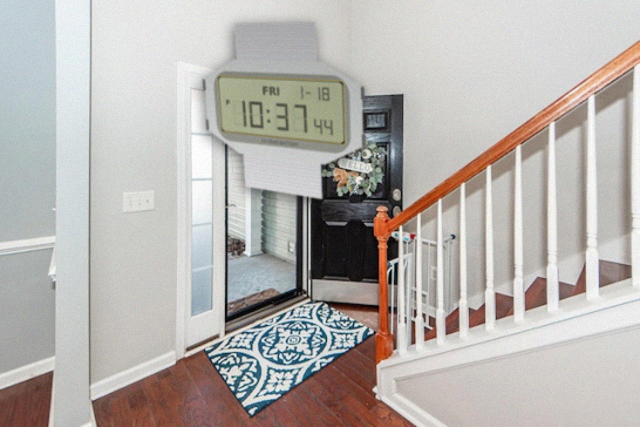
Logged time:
10h37m44s
